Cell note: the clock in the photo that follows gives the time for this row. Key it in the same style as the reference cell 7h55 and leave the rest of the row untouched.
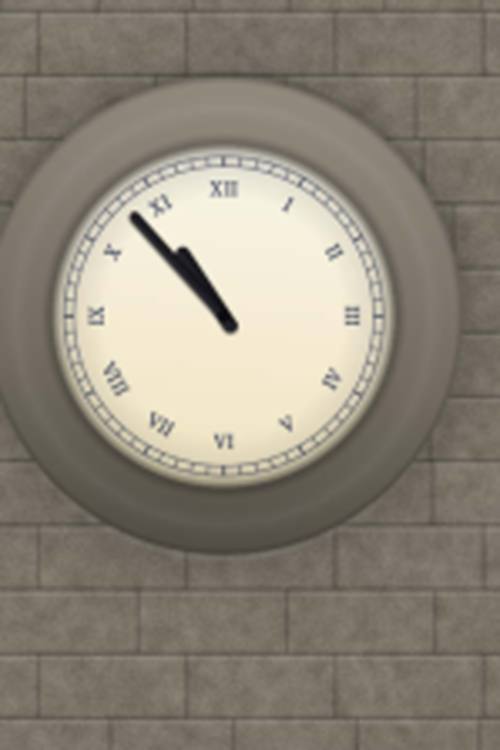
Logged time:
10h53
